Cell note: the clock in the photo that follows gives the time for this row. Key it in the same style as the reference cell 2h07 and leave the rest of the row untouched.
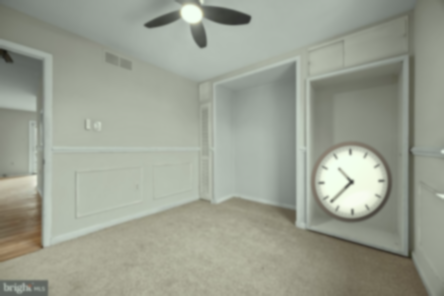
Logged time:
10h38
